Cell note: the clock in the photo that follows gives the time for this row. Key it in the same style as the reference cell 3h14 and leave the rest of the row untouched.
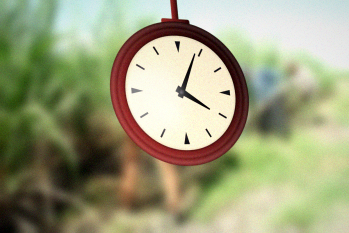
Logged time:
4h04
